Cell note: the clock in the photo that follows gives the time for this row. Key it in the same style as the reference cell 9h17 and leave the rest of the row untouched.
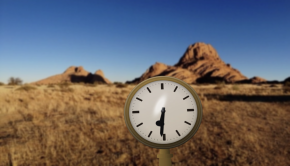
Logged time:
6h31
